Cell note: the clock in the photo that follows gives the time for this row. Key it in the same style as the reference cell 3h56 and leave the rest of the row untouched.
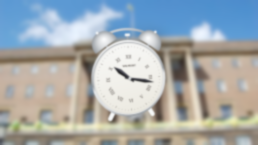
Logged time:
10h17
